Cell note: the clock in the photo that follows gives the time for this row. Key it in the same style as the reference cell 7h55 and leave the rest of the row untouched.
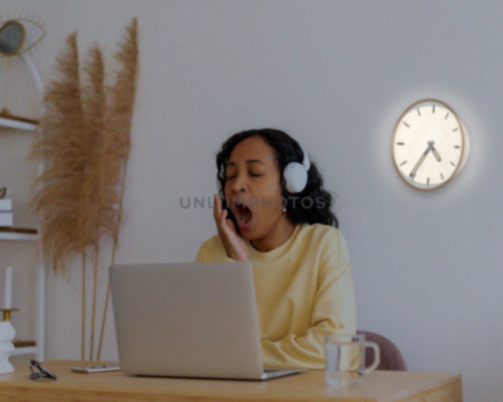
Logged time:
4h36
